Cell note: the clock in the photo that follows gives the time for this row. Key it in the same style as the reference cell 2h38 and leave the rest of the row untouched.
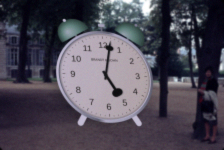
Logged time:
5h02
